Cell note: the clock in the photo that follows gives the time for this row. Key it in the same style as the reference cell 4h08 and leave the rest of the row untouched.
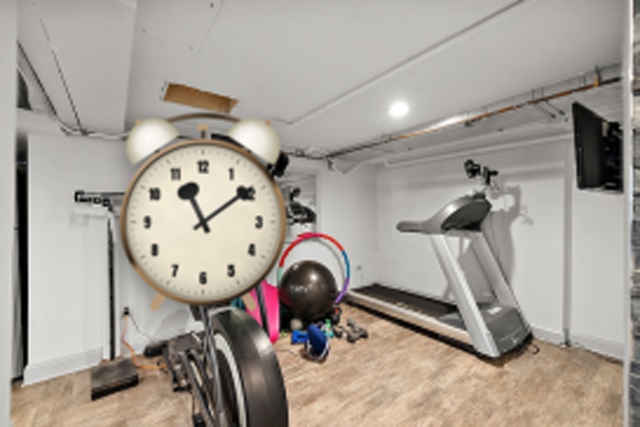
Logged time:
11h09
